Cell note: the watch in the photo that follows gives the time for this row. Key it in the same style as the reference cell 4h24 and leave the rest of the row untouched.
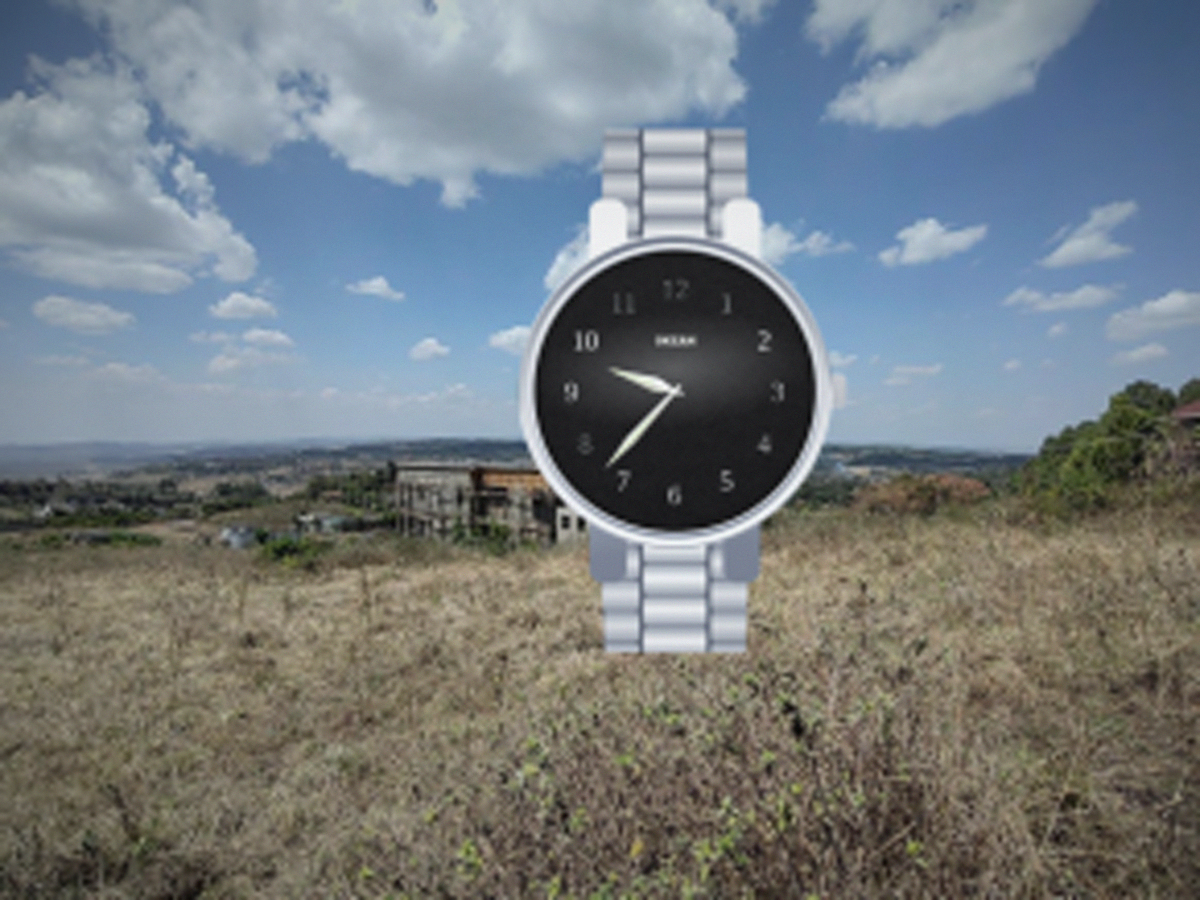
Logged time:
9h37
